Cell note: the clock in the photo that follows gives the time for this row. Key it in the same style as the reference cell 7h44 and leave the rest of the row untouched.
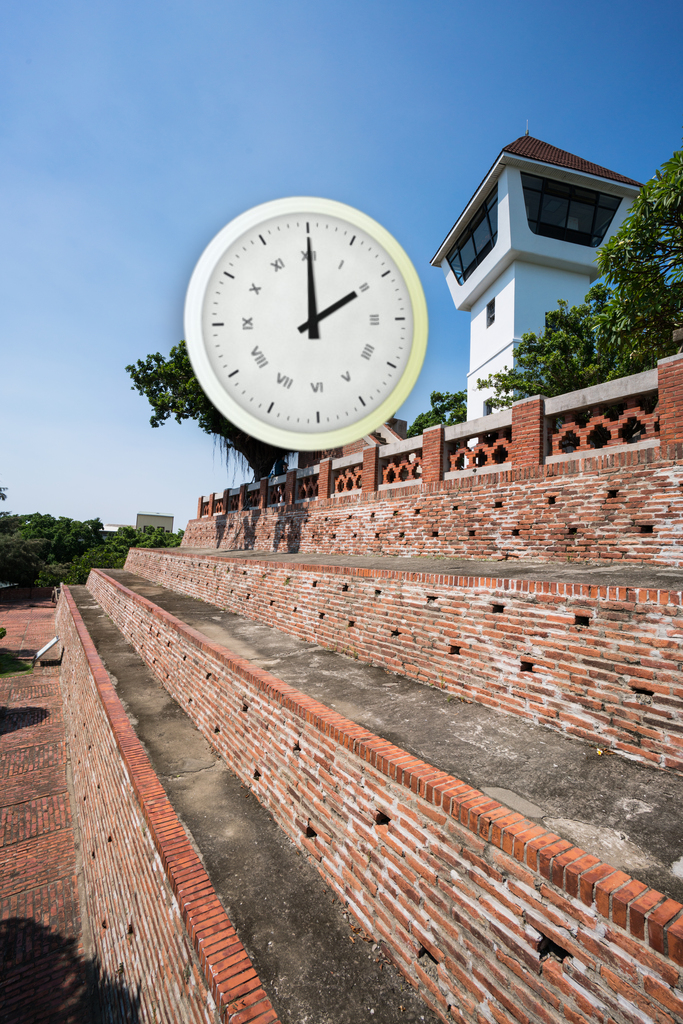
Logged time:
2h00
